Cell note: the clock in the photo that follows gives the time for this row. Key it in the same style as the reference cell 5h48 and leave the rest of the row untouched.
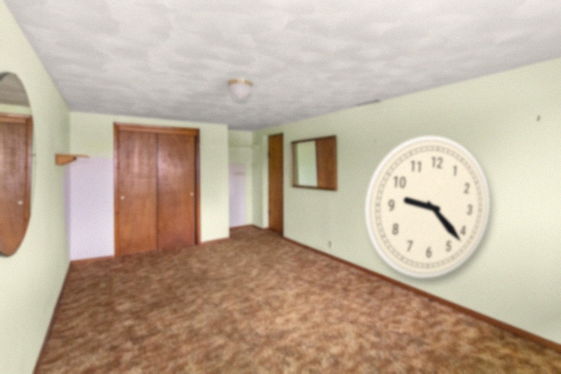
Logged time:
9h22
